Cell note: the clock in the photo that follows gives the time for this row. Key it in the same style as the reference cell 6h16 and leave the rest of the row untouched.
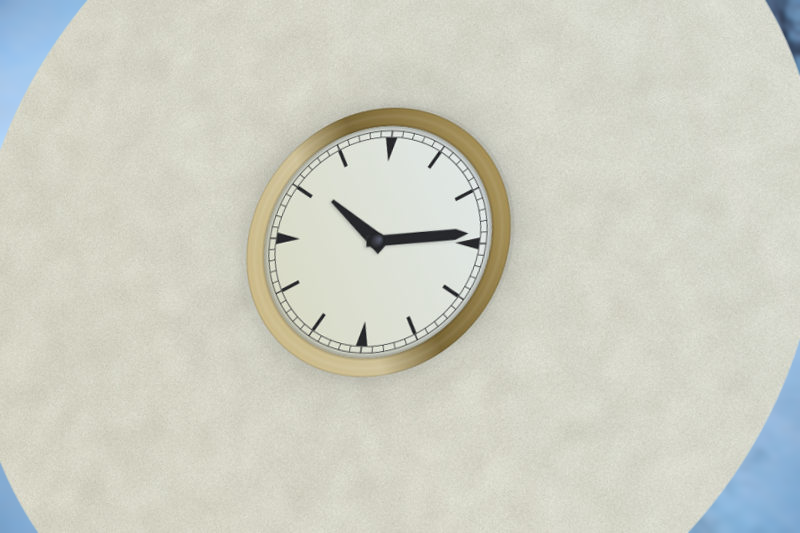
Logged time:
10h14
